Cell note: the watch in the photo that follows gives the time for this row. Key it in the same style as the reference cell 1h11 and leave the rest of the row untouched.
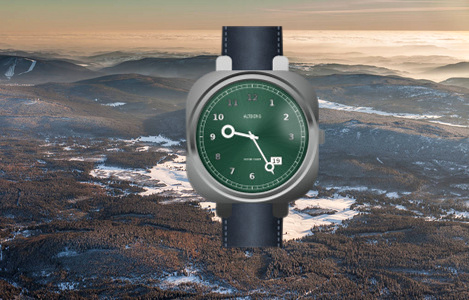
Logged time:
9h25
